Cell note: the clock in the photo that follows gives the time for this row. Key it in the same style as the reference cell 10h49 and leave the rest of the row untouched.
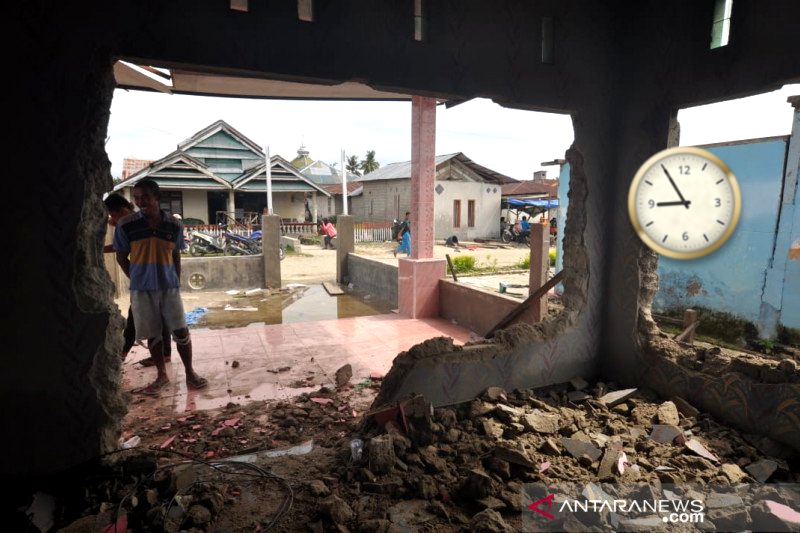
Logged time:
8h55
